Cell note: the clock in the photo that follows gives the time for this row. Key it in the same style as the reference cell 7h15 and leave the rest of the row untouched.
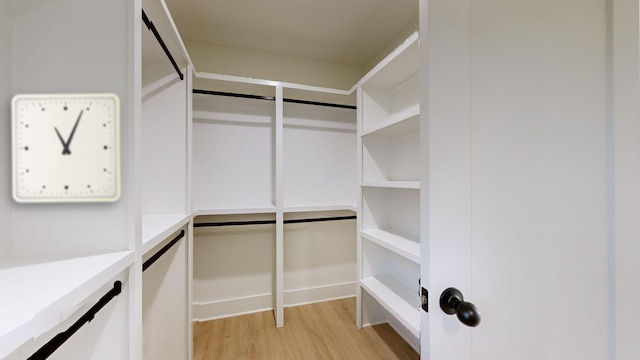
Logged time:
11h04
